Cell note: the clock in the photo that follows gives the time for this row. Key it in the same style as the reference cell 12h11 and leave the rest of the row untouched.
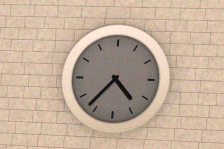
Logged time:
4h37
